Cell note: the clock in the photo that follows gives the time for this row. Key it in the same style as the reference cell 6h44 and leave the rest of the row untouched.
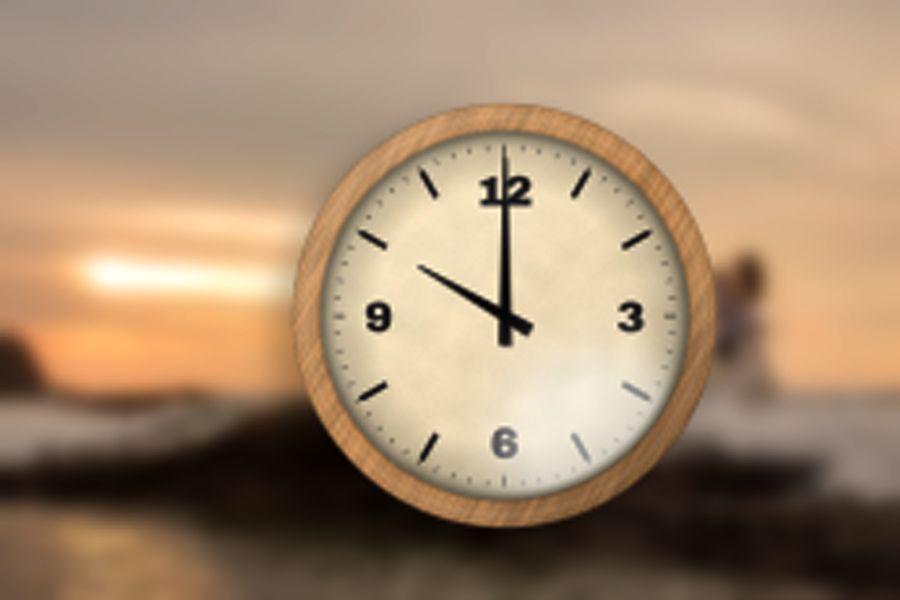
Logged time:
10h00
